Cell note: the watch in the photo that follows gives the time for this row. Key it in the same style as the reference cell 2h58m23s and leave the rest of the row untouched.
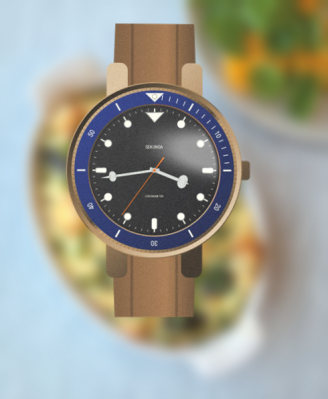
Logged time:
3h43m36s
